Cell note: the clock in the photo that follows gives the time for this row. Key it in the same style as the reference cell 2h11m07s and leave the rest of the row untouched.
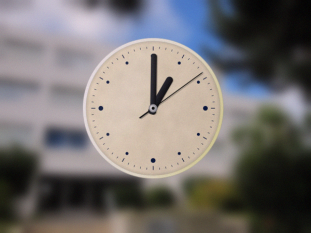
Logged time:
1h00m09s
